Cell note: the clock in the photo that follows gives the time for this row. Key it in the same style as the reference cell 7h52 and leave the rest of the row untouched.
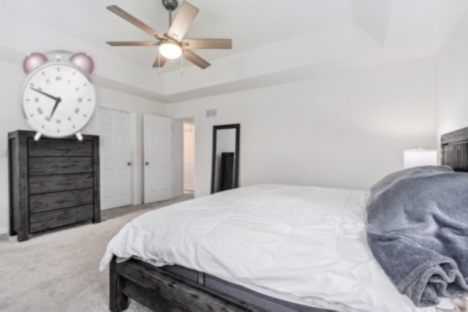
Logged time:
6h49
